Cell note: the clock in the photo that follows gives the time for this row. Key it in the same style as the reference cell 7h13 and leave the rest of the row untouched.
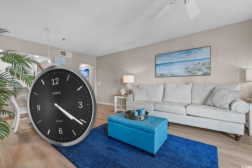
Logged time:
4h21
